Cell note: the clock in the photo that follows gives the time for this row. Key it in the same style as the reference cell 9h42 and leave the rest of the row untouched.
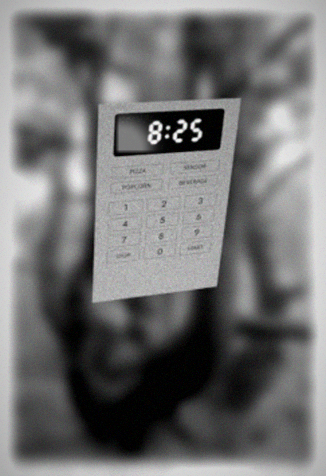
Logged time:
8h25
